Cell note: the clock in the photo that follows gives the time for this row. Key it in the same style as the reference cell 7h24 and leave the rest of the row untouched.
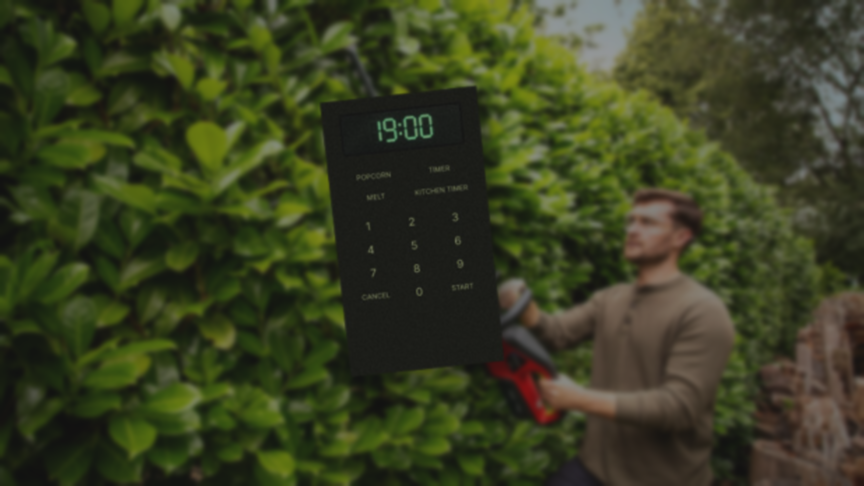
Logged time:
19h00
